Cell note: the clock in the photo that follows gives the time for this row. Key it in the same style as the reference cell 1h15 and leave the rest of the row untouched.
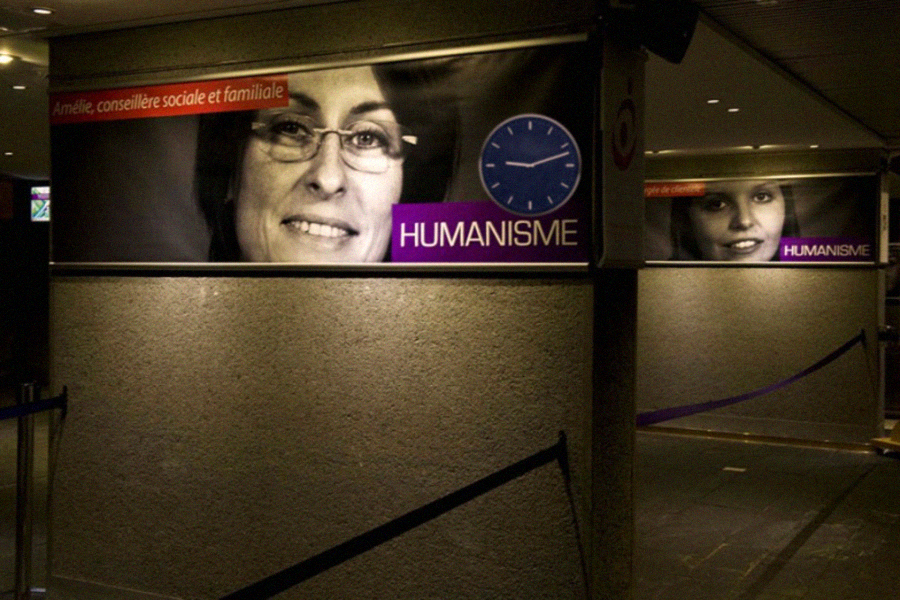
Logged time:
9h12
